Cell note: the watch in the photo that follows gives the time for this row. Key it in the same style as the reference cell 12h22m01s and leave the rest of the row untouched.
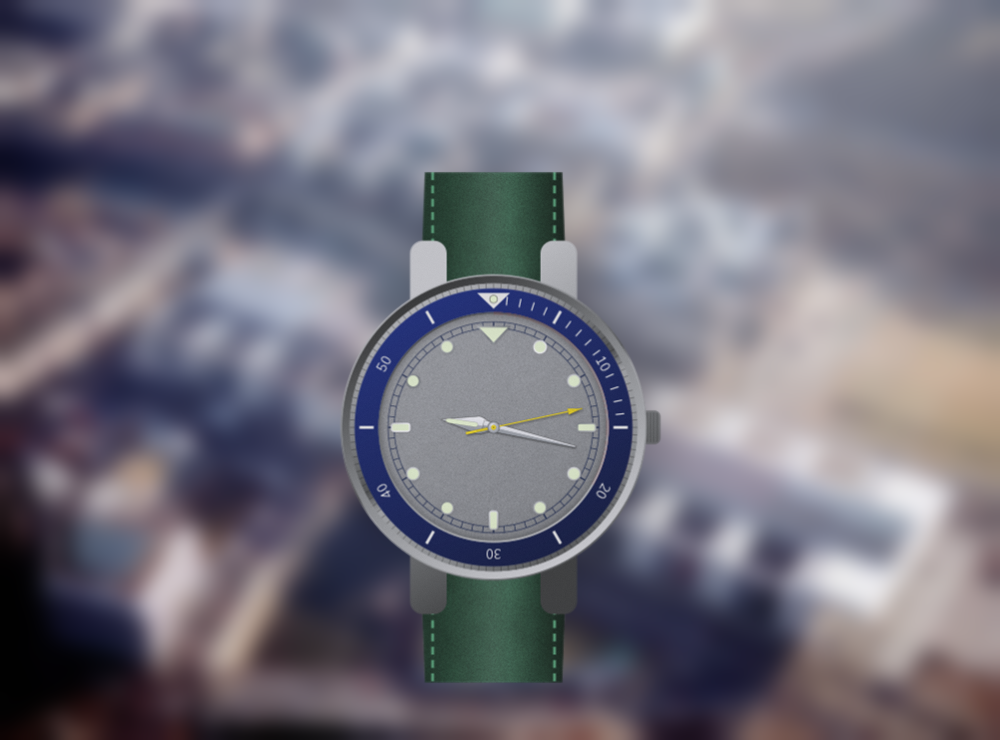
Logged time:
9h17m13s
